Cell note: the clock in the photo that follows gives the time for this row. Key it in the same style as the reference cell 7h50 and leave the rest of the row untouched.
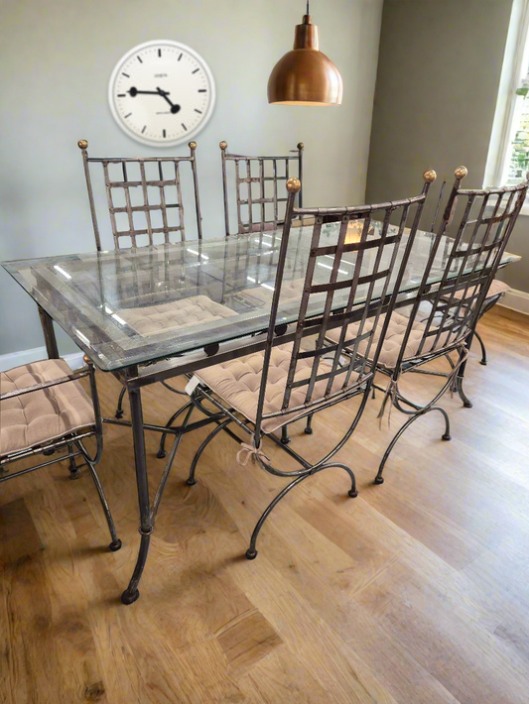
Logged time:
4h46
